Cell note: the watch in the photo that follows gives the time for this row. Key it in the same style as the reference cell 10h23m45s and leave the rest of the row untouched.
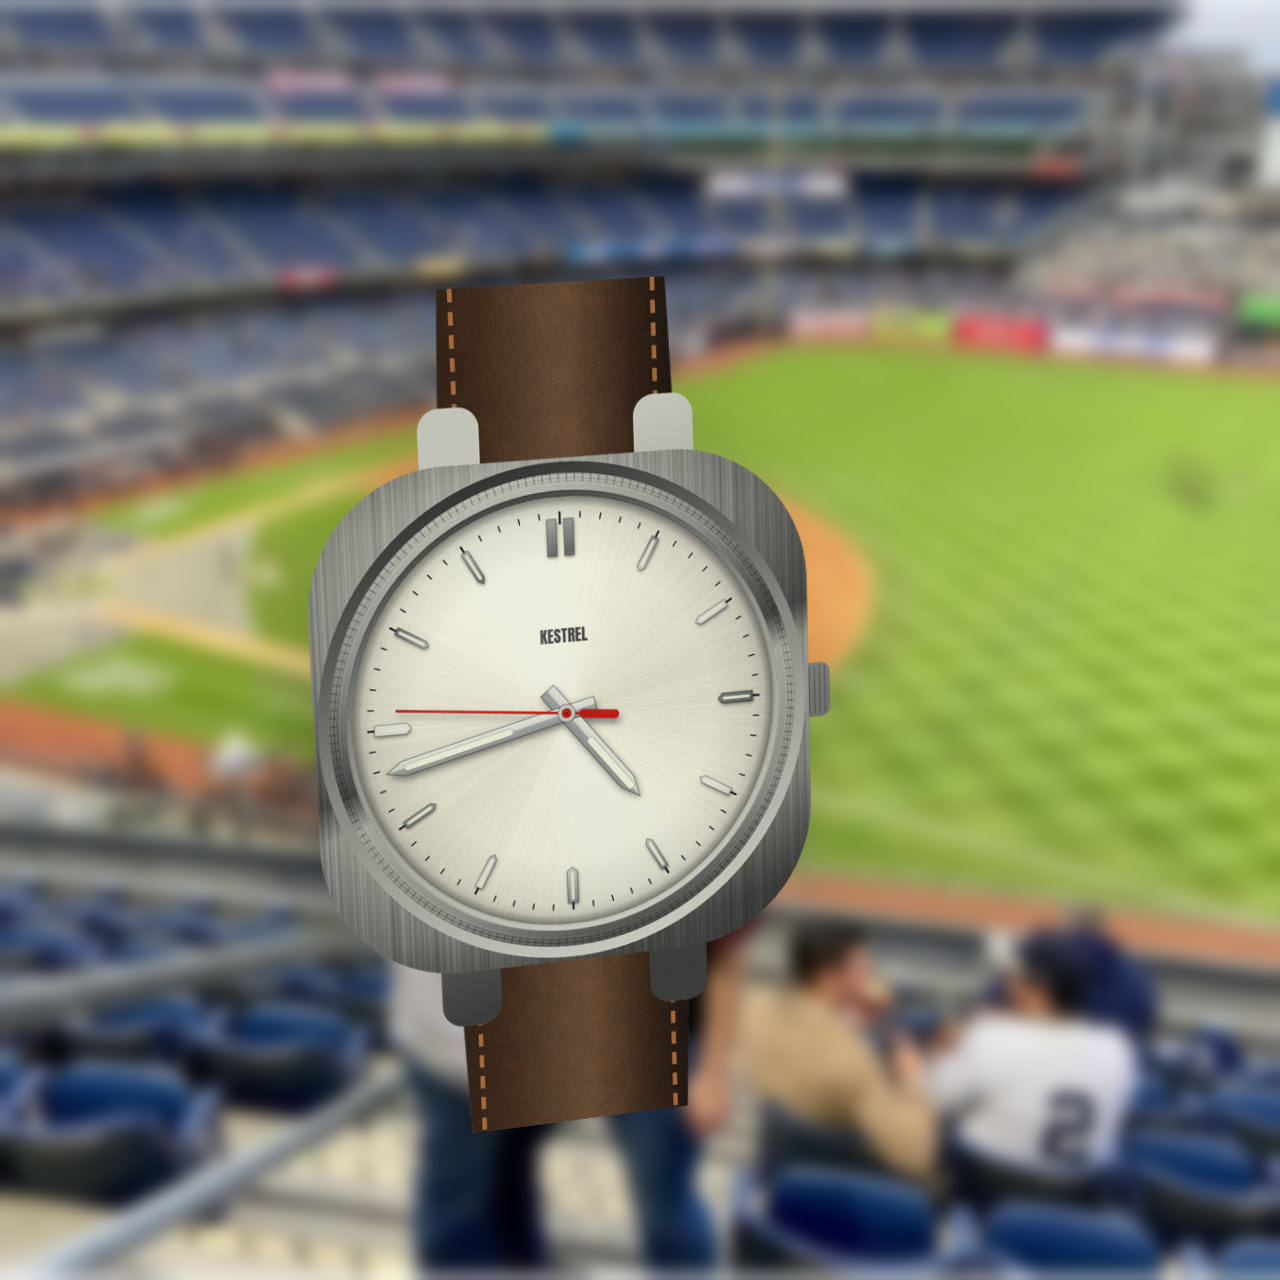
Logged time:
4h42m46s
